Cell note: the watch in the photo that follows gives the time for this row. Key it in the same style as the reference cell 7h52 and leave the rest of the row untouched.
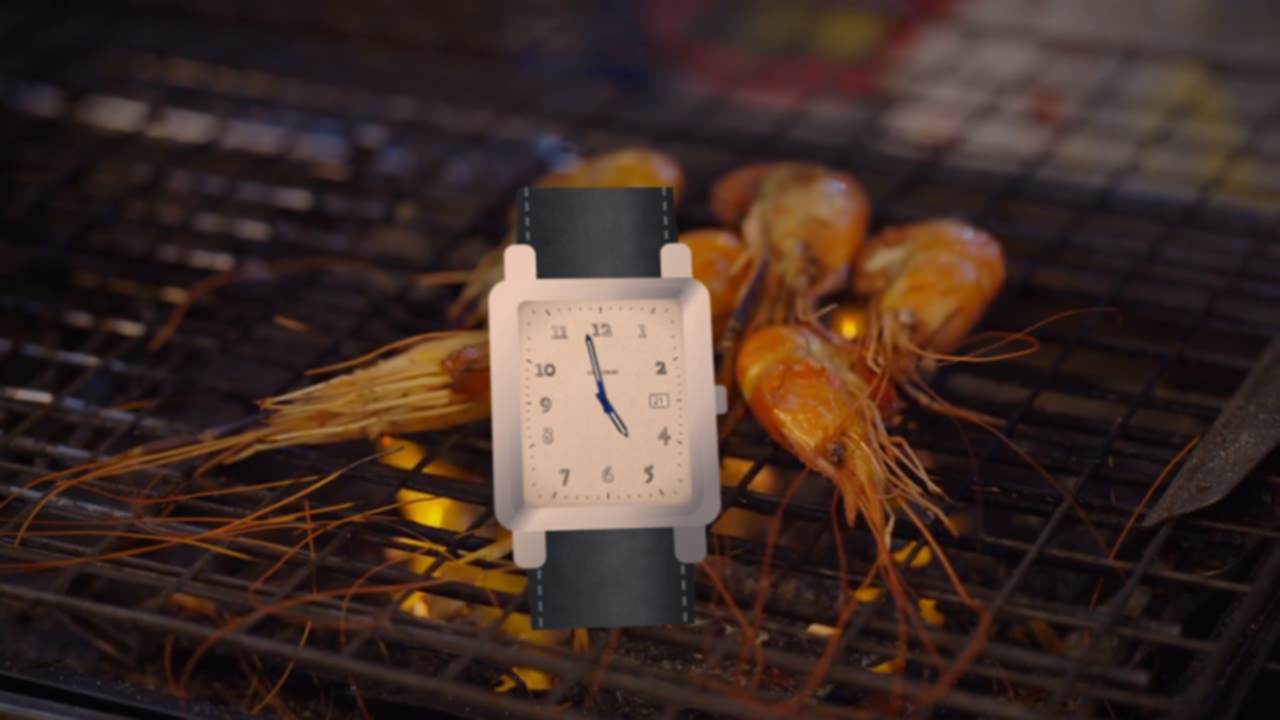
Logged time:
4h58
